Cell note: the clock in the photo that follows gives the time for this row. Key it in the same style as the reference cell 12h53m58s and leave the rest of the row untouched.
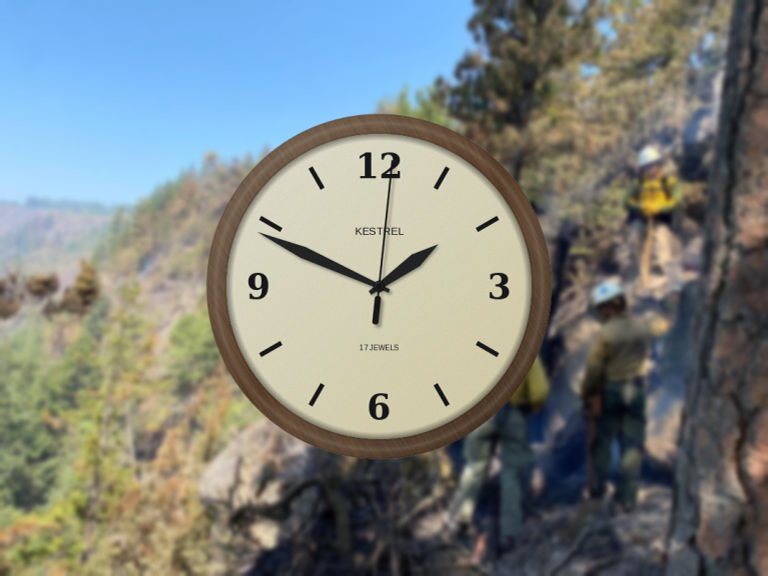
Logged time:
1h49m01s
